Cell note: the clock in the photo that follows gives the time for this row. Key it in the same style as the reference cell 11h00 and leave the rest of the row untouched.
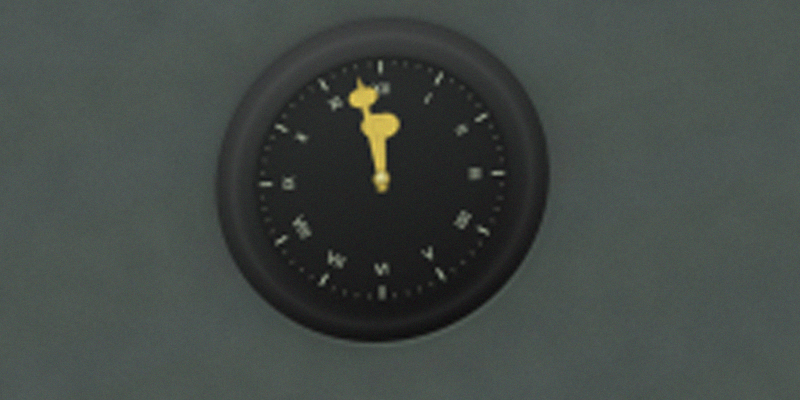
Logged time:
11h58
